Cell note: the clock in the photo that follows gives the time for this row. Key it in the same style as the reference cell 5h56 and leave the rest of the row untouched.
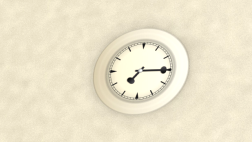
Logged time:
7h15
